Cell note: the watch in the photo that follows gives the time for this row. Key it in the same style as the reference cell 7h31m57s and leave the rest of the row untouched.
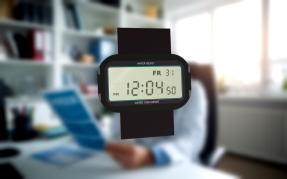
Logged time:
12h04m50s
